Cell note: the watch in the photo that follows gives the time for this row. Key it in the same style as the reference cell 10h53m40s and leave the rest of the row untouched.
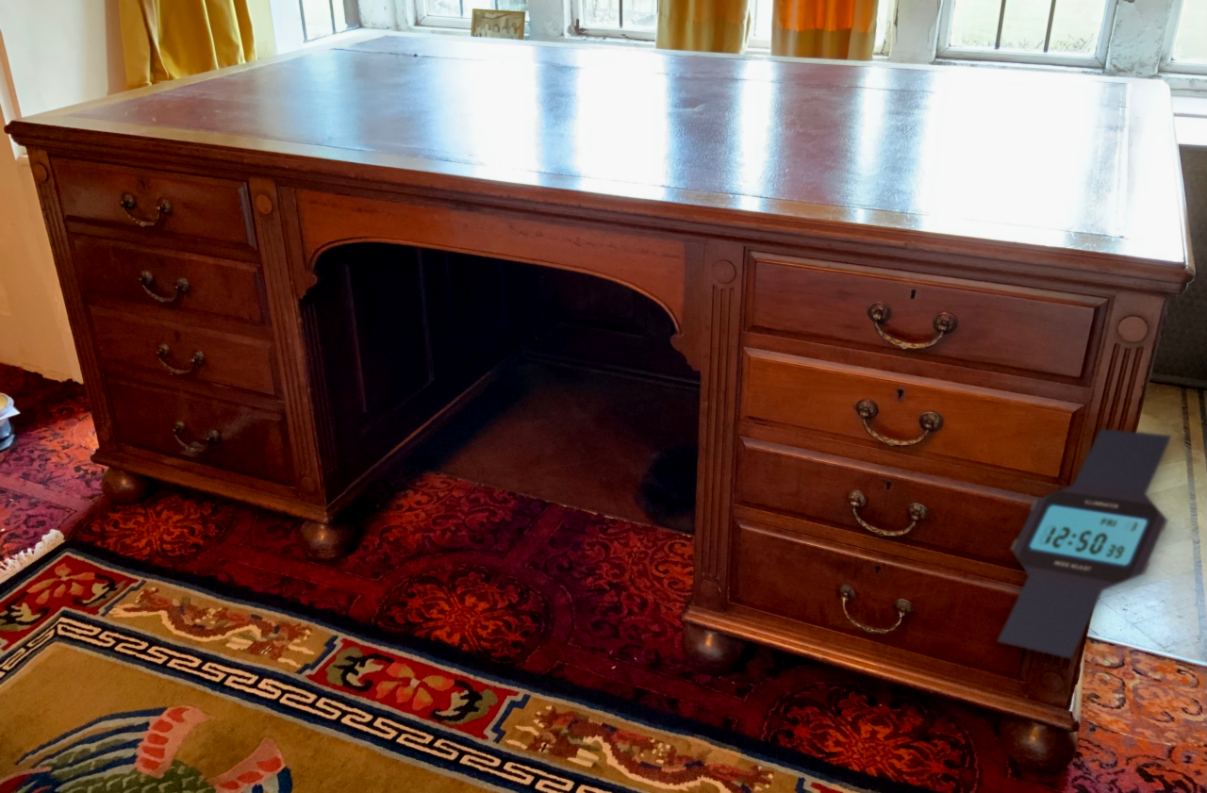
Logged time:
12h50m39s
